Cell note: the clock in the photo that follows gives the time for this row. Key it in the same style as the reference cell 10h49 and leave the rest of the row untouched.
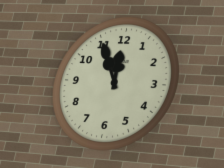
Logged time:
11h55
